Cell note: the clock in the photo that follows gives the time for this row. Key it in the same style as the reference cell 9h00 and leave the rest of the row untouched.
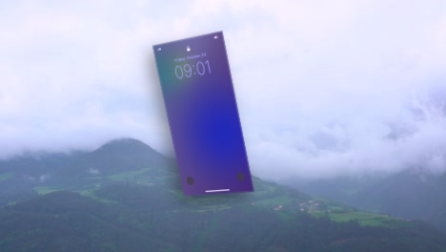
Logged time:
9h01
